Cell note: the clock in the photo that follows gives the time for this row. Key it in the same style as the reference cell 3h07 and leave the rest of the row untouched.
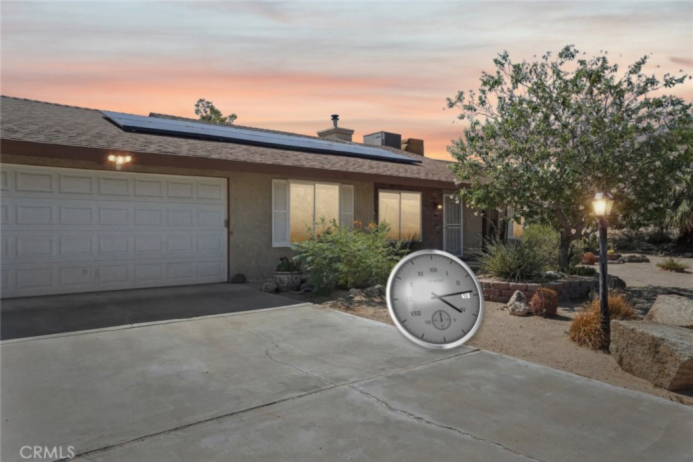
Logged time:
4h14
